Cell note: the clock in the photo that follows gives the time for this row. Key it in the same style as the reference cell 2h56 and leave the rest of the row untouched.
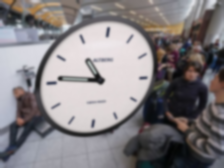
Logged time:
10h46
